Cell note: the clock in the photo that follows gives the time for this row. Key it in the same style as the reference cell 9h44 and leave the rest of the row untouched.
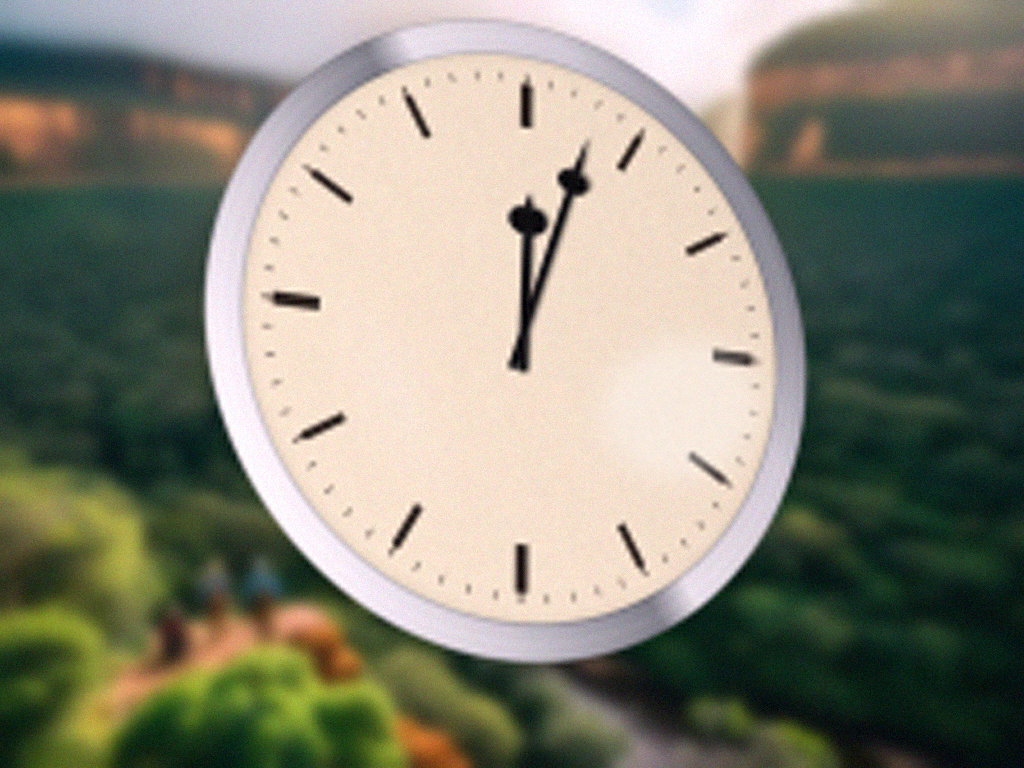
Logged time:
12h03
